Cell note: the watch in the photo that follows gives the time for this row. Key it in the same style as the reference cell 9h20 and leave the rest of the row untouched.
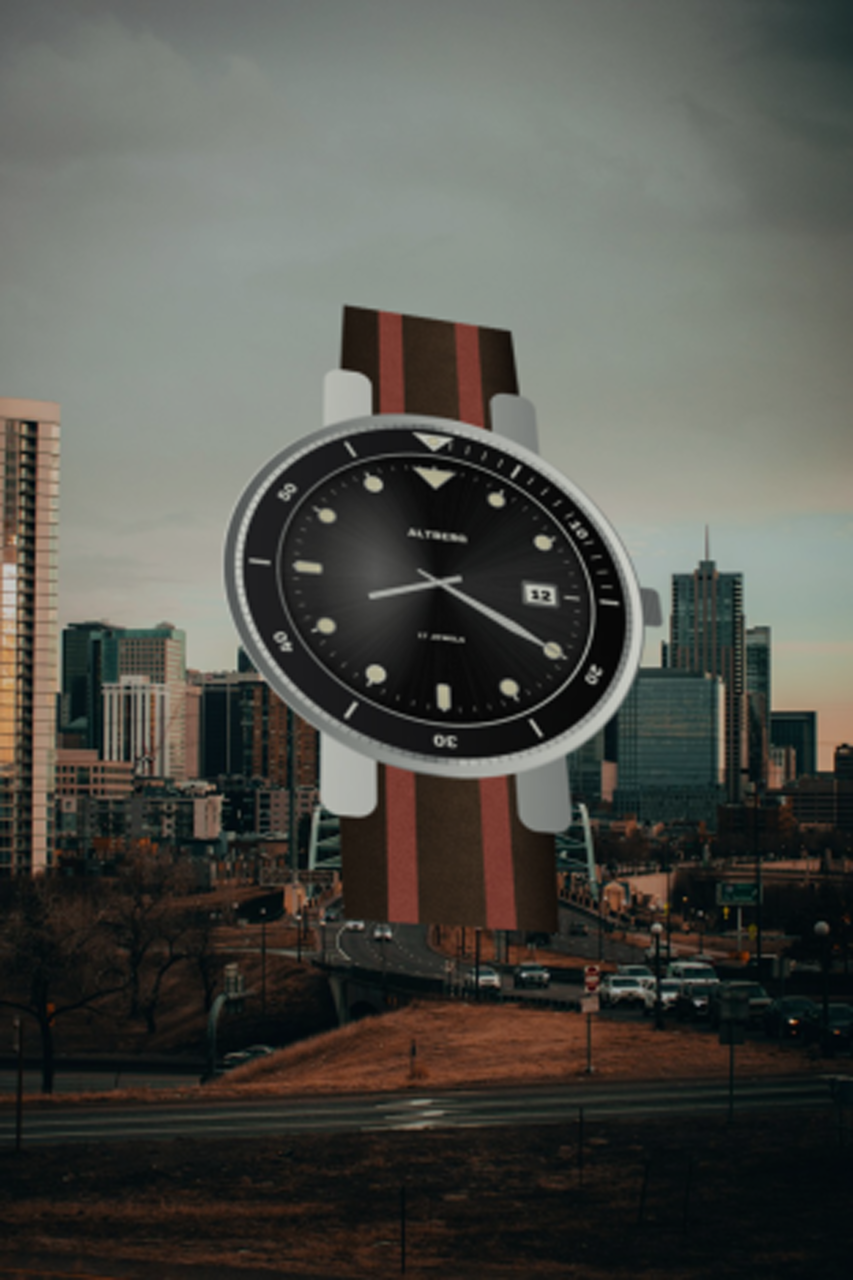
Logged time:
8h20
